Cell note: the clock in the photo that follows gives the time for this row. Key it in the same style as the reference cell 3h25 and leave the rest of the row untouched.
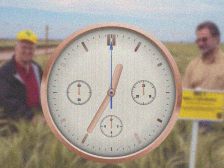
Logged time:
12h35
